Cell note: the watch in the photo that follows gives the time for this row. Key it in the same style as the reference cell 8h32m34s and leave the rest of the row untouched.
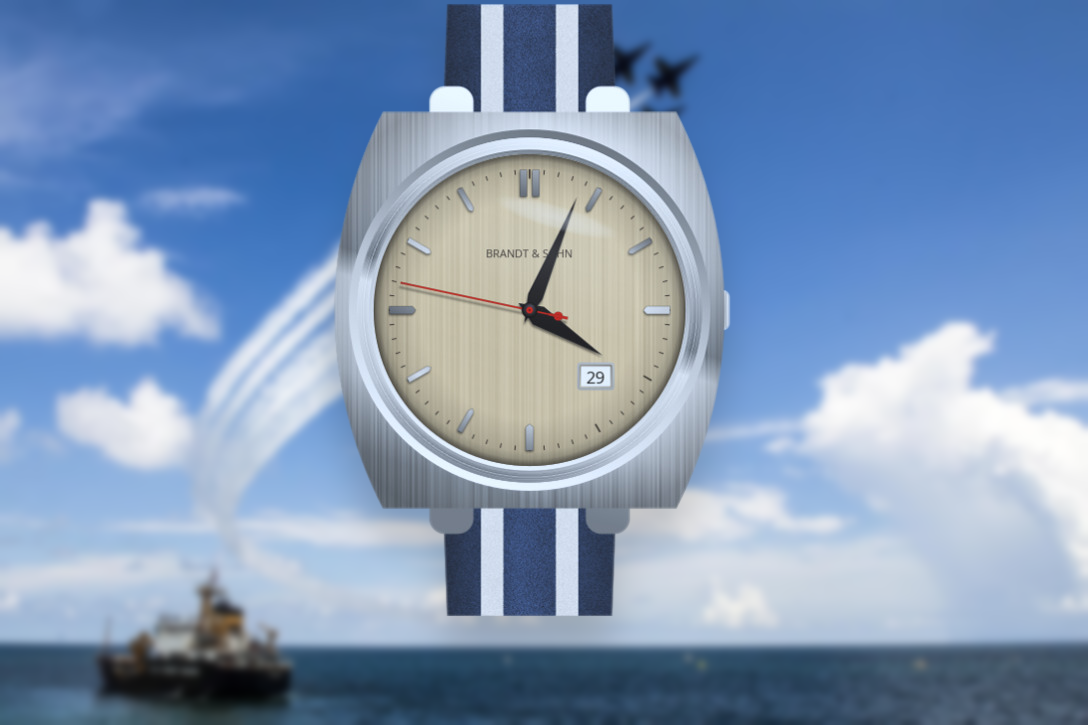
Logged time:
4h03m47s
